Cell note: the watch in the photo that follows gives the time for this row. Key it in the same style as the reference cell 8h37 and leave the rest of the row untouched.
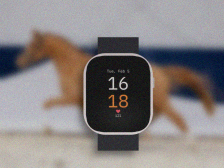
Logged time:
16h18
